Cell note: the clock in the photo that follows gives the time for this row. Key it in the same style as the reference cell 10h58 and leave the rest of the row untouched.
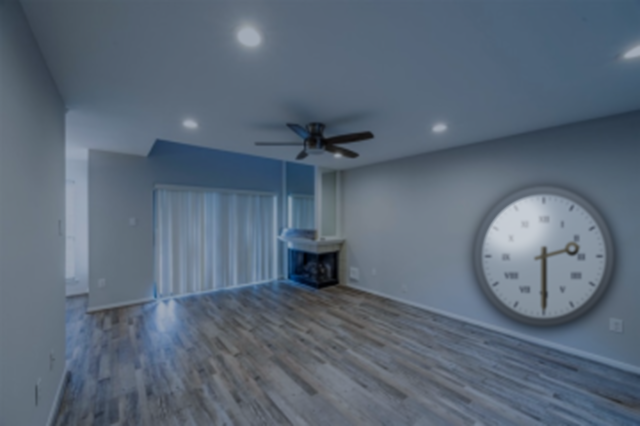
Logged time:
2h30
